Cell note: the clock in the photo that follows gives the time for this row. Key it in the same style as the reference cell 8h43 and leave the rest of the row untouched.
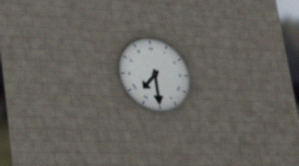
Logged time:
7h30
